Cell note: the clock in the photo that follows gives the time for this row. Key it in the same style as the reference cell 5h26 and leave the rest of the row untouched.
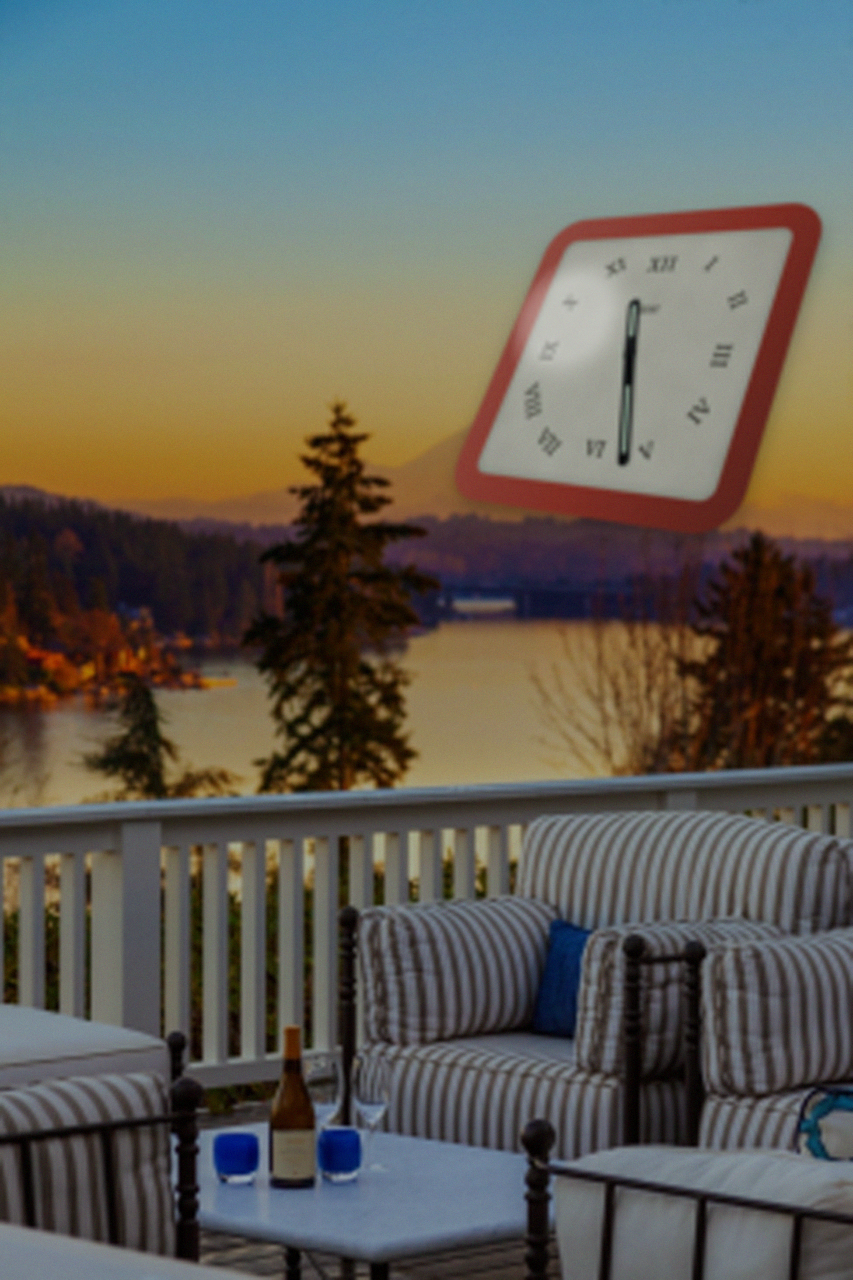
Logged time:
11h27
